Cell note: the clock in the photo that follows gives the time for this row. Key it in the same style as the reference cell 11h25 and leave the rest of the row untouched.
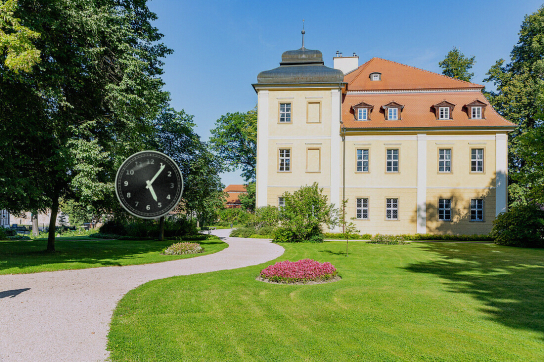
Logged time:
5h06
